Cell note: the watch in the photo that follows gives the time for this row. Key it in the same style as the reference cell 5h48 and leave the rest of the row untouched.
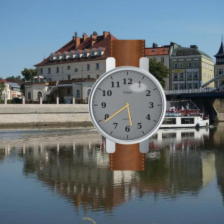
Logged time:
5h39
